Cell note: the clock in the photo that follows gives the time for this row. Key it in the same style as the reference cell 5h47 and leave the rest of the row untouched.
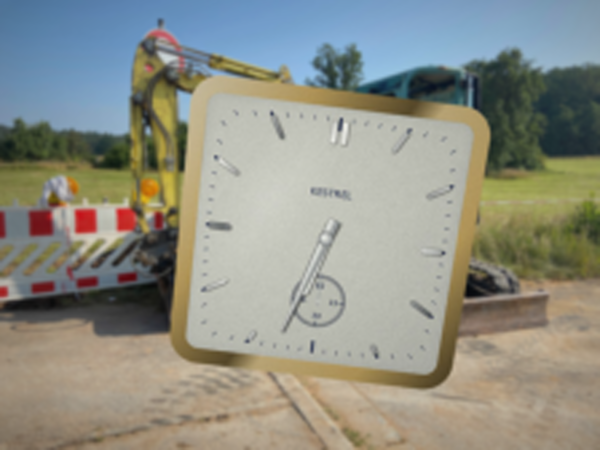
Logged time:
6h33
